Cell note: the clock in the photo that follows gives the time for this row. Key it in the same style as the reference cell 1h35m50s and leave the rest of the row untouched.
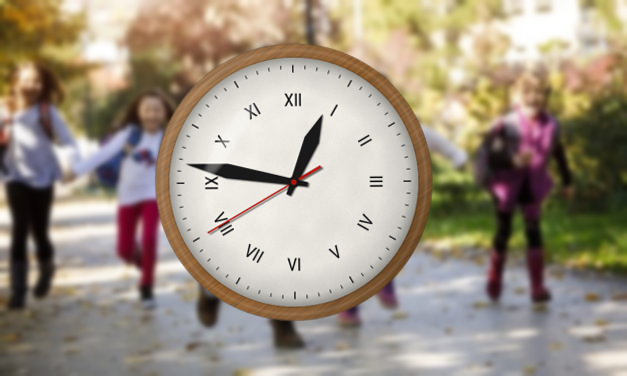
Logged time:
12h46m40s
